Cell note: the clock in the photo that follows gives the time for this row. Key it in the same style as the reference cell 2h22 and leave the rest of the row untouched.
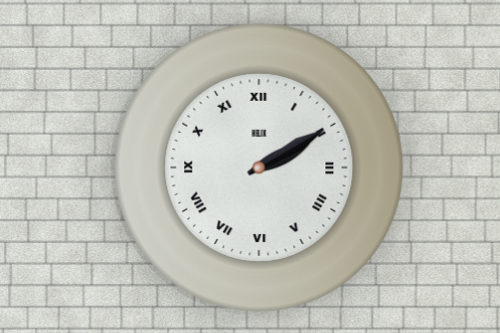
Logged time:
2h10
